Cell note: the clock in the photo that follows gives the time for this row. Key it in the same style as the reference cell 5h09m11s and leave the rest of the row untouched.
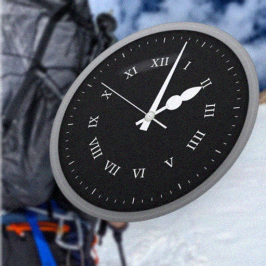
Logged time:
2h02m51s
